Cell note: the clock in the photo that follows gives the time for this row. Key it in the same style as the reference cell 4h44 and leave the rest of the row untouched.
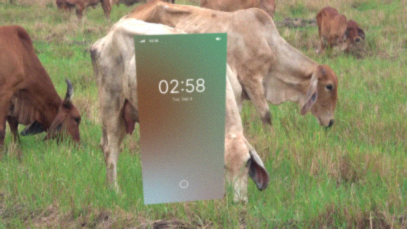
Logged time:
2h58
